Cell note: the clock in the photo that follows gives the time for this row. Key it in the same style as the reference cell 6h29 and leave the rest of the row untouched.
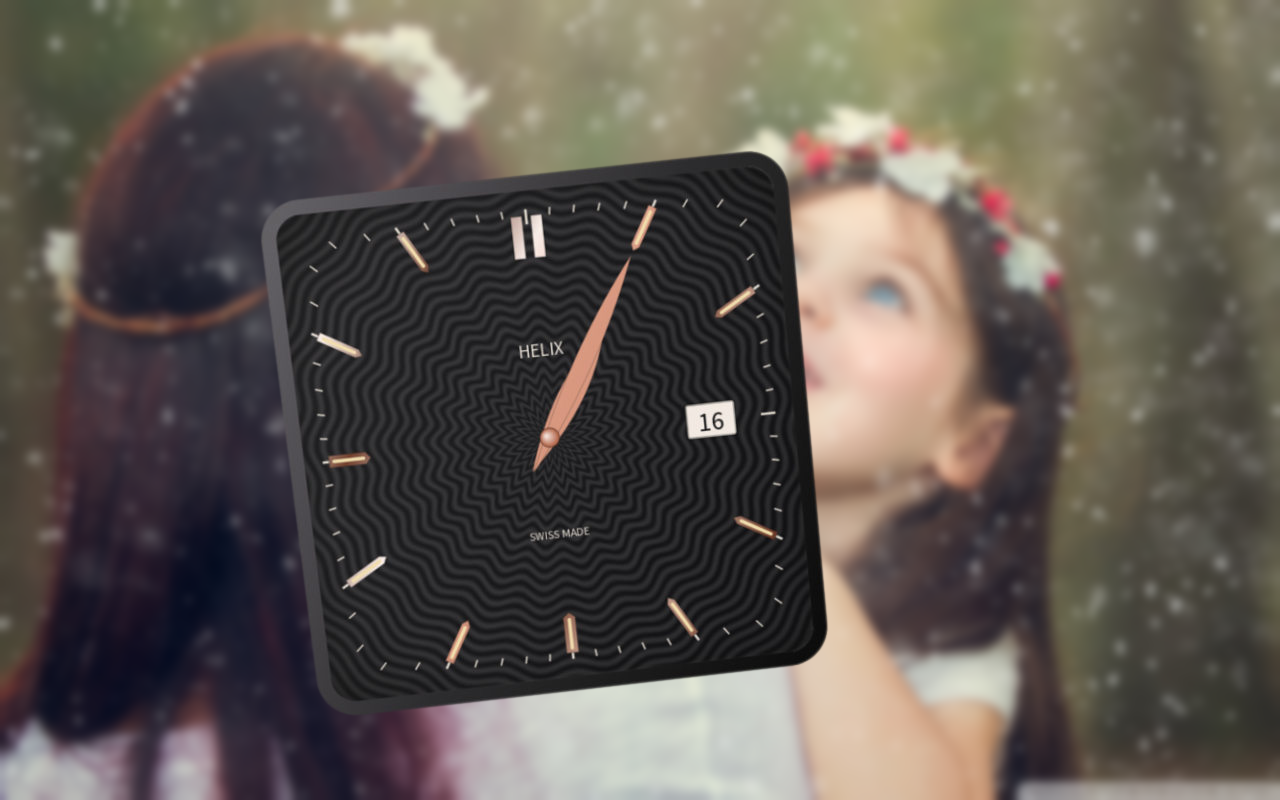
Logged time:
1h05
